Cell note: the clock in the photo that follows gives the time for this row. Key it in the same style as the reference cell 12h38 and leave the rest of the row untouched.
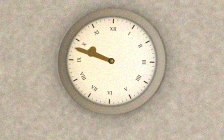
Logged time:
9h48
